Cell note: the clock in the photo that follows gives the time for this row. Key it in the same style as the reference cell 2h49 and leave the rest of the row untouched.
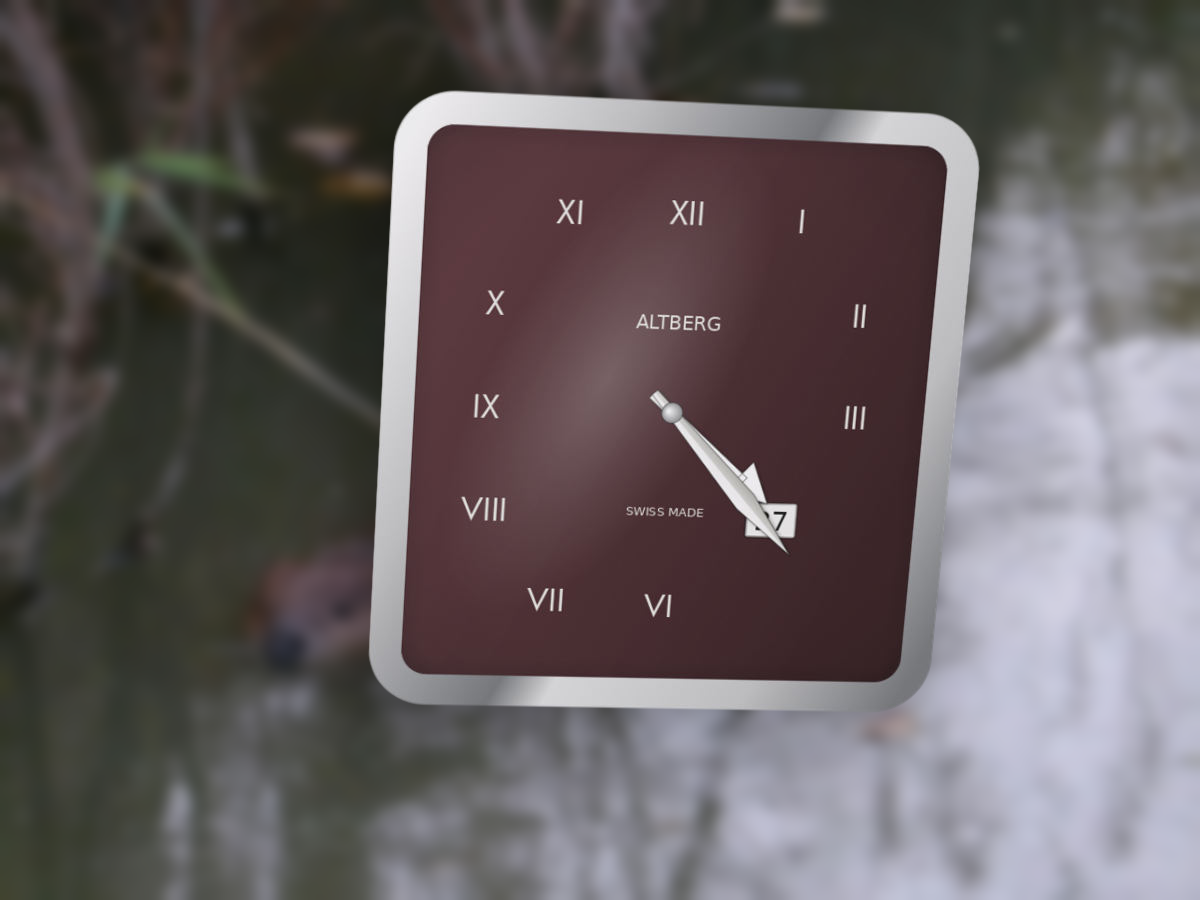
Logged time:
4h23
